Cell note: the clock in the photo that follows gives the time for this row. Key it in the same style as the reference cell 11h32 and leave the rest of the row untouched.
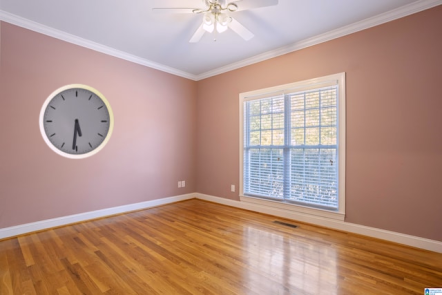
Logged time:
5h31
